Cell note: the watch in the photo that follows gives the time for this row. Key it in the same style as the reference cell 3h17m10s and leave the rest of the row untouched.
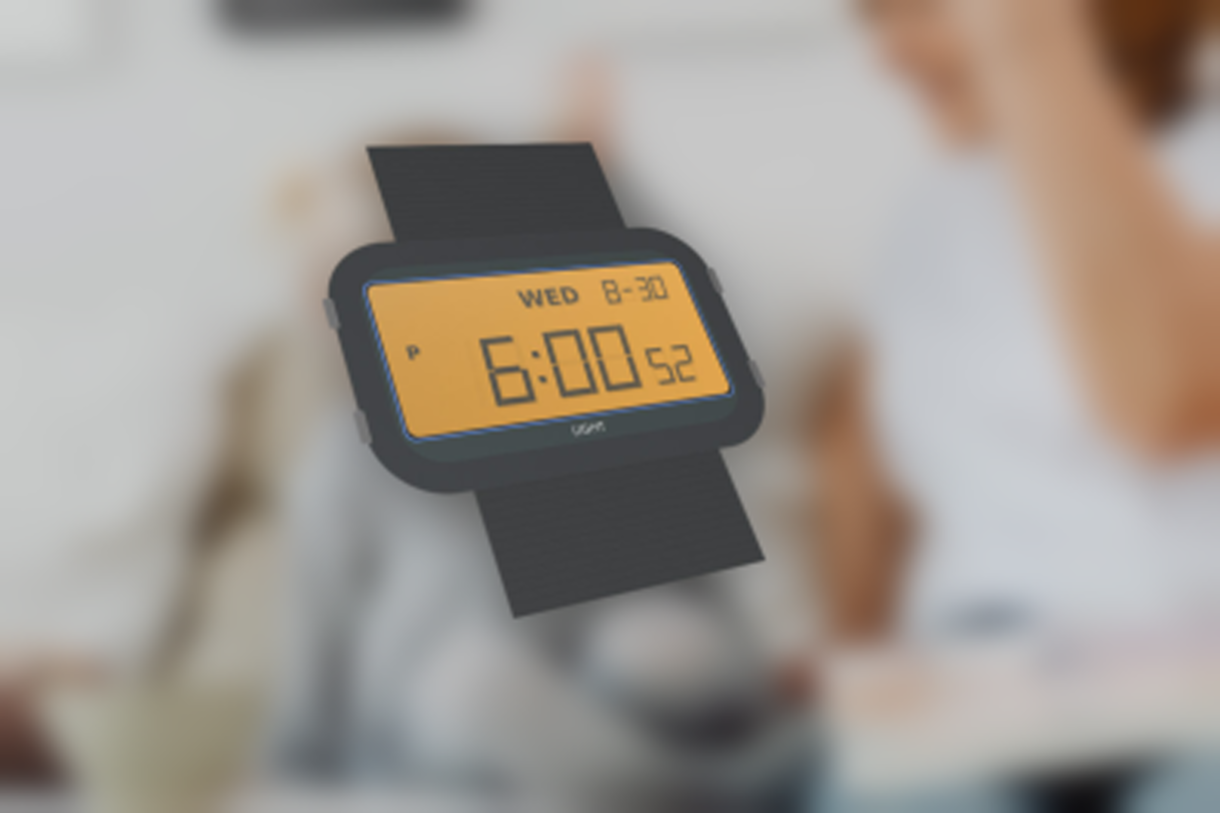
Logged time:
6h00m52s
